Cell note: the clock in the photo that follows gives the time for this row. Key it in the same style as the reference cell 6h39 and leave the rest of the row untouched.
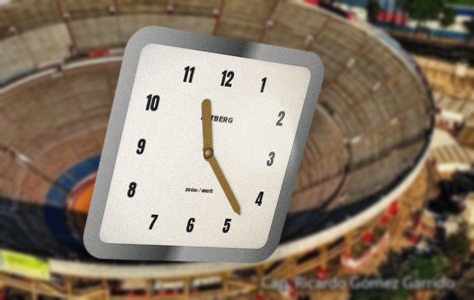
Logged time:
11h23
